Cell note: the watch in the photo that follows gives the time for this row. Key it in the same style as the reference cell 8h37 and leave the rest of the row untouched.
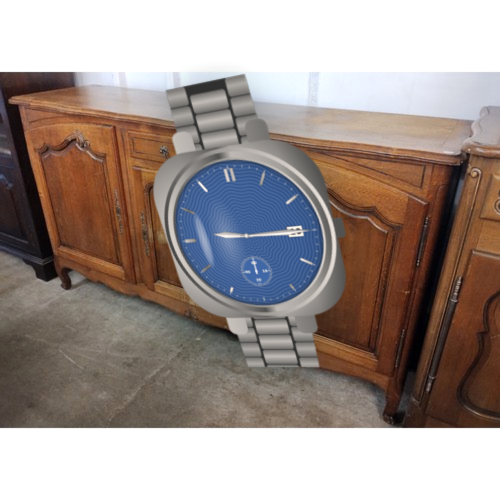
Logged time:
9h15
